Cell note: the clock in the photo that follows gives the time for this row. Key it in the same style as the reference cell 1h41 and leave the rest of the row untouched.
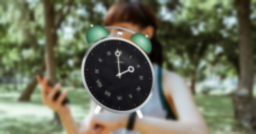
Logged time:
1h59
